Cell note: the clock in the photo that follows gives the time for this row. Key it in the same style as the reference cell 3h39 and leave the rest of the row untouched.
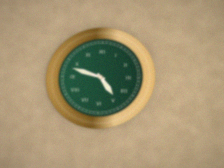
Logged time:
4h48
